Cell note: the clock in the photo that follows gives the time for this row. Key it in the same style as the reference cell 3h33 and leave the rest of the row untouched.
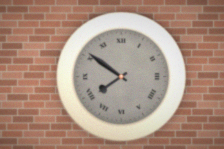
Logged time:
7h51
